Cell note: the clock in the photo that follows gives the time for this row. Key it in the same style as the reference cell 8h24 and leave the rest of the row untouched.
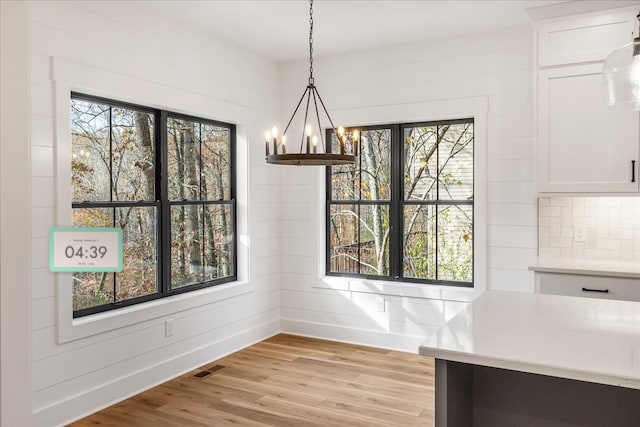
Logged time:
4h39
